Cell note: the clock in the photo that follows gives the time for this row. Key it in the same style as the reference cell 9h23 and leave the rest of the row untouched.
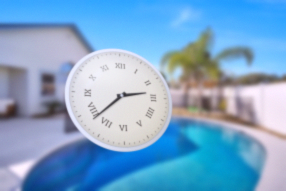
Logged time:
2h38
